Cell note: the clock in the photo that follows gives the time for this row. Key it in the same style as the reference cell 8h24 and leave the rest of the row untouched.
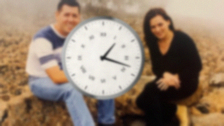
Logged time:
1h18
